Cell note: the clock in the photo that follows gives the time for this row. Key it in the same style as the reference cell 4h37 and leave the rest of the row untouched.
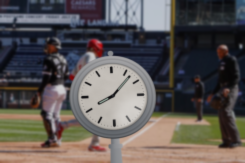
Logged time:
8h07
